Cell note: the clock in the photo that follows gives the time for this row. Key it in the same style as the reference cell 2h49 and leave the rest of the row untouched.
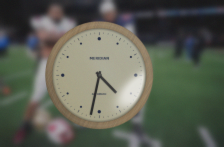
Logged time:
4h32
